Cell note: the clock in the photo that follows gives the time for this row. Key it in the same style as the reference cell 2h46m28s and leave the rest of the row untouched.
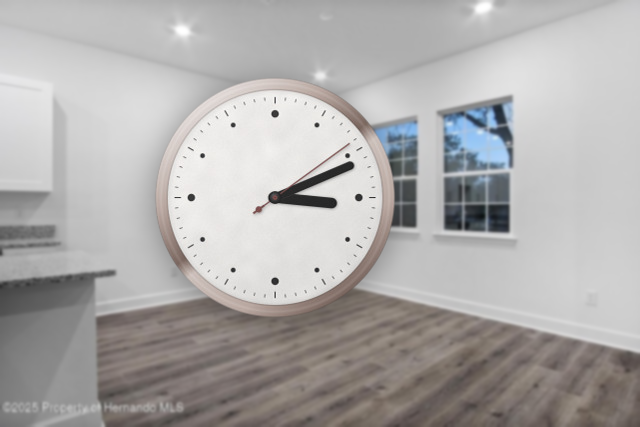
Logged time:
3h11m09s
